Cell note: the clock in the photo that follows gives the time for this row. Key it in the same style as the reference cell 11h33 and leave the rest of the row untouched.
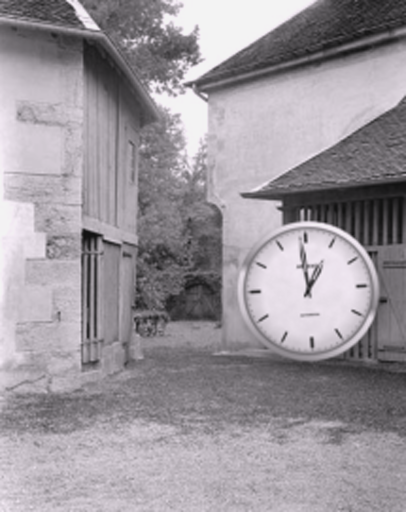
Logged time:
12h59
